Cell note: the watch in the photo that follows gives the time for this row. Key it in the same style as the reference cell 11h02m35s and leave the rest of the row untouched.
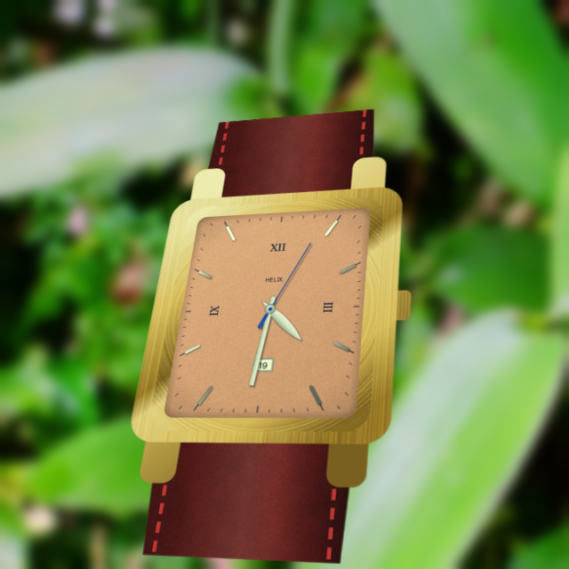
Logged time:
4h31m04s
